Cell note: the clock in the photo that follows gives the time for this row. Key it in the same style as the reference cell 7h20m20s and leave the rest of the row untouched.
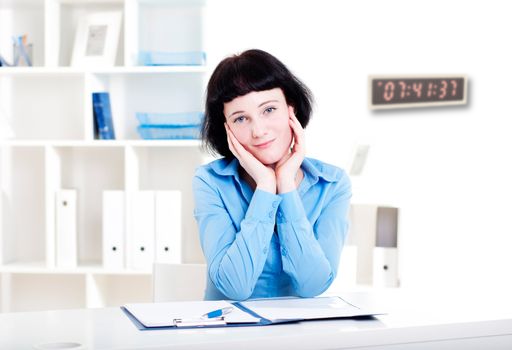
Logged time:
7h41m37s
